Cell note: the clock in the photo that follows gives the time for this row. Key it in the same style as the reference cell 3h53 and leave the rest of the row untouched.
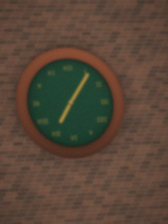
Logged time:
7h06
